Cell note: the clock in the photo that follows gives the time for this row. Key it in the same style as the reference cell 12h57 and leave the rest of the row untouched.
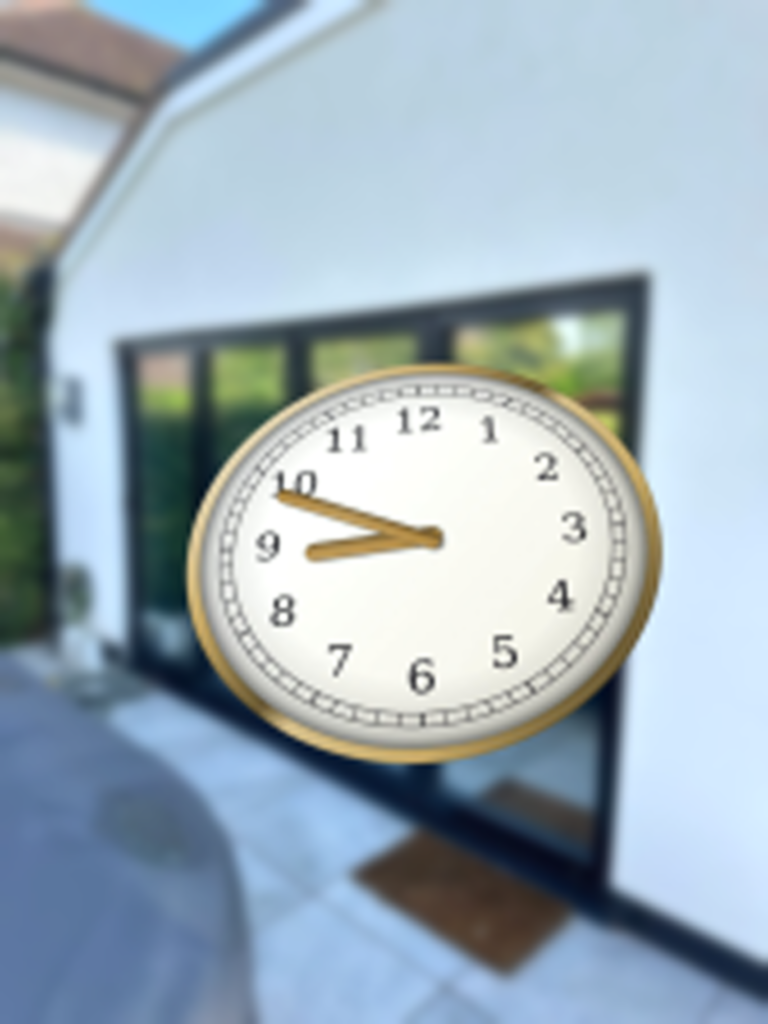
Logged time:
8h49
